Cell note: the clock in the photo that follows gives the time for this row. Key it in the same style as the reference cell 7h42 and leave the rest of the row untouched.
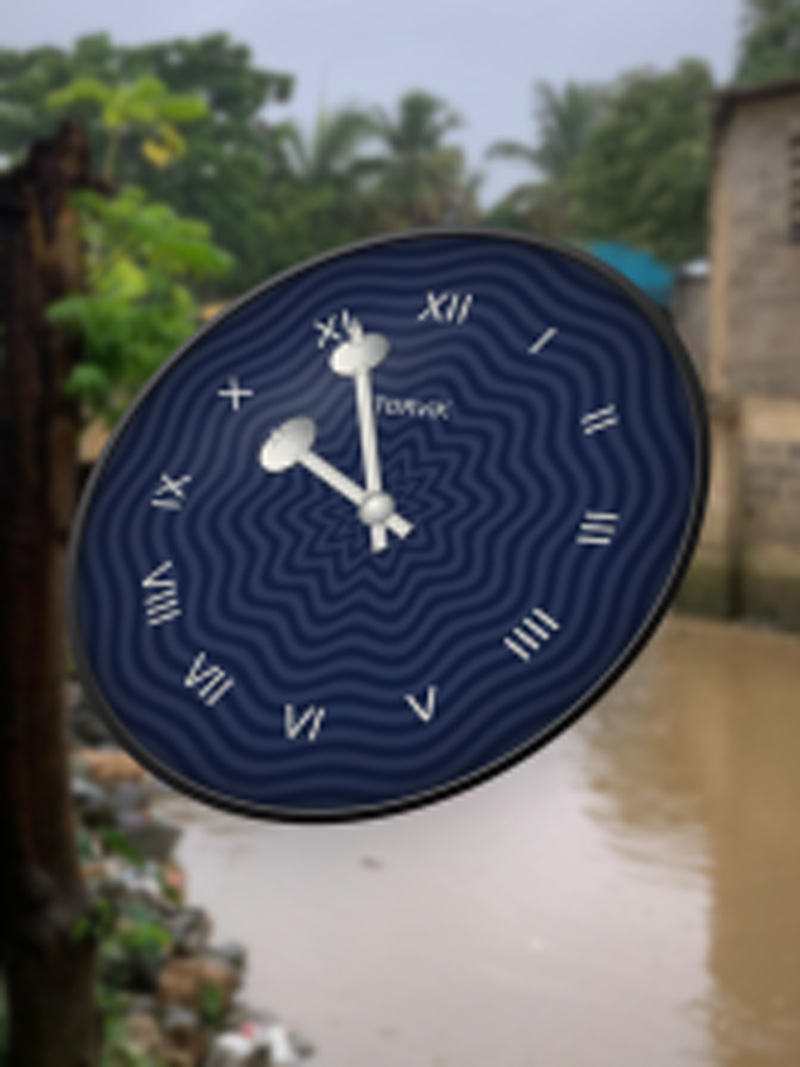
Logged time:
9h56
